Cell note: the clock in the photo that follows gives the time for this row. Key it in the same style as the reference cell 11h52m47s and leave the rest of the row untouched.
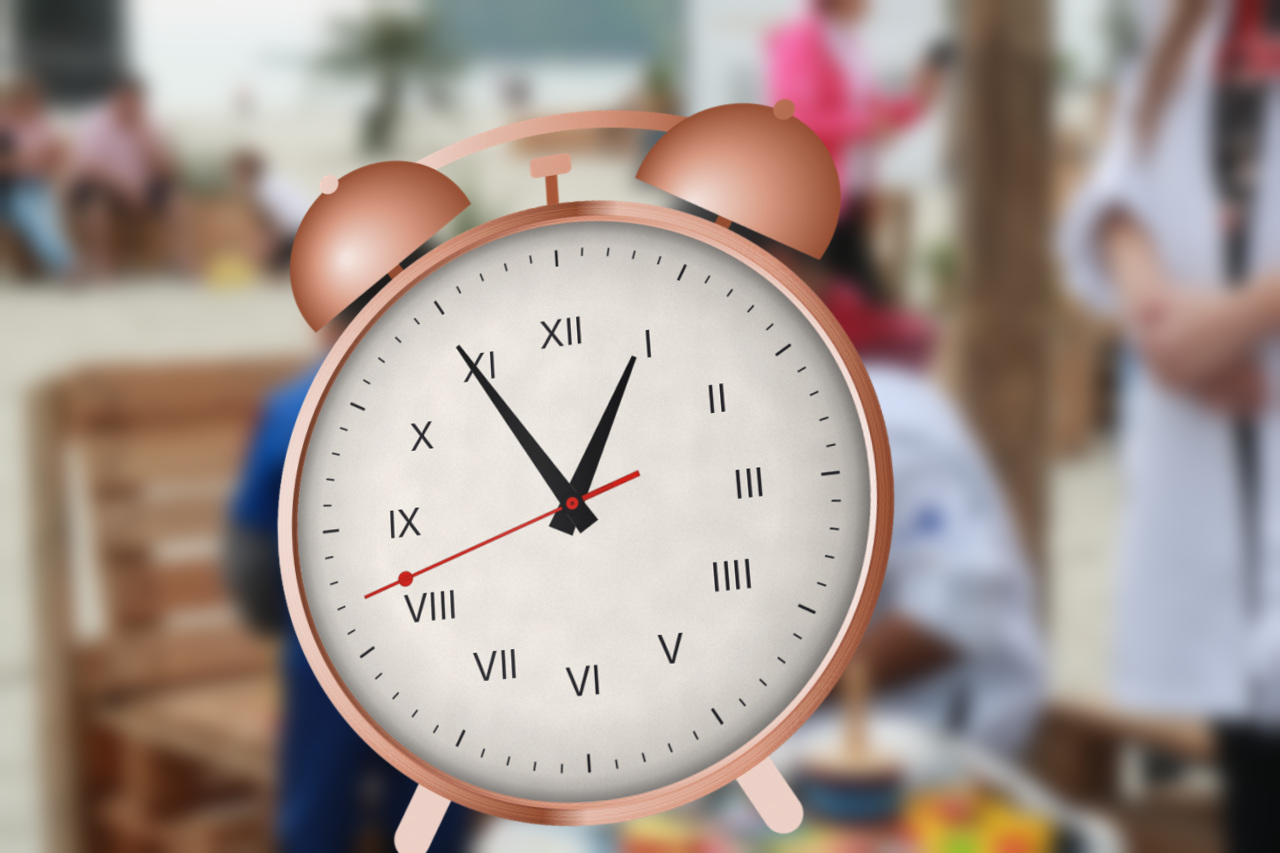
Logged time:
12h54m42s
